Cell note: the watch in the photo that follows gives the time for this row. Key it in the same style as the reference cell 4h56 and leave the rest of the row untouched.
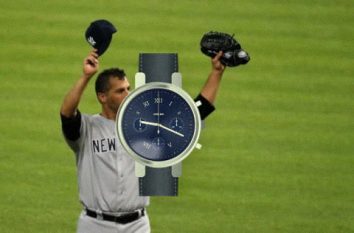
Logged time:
9h19
